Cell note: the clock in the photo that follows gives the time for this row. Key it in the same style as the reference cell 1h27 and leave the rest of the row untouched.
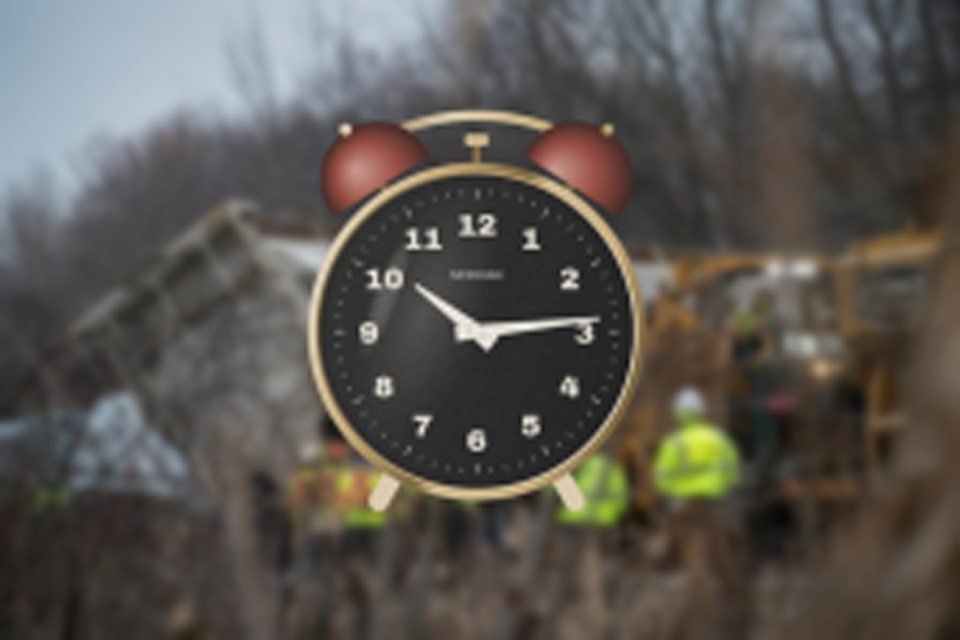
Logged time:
10h14
